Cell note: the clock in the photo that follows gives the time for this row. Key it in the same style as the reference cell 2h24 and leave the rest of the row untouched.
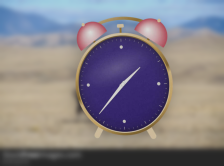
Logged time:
1h37
